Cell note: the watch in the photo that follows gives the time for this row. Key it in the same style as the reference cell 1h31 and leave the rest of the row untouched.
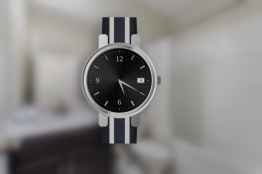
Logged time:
5h20
